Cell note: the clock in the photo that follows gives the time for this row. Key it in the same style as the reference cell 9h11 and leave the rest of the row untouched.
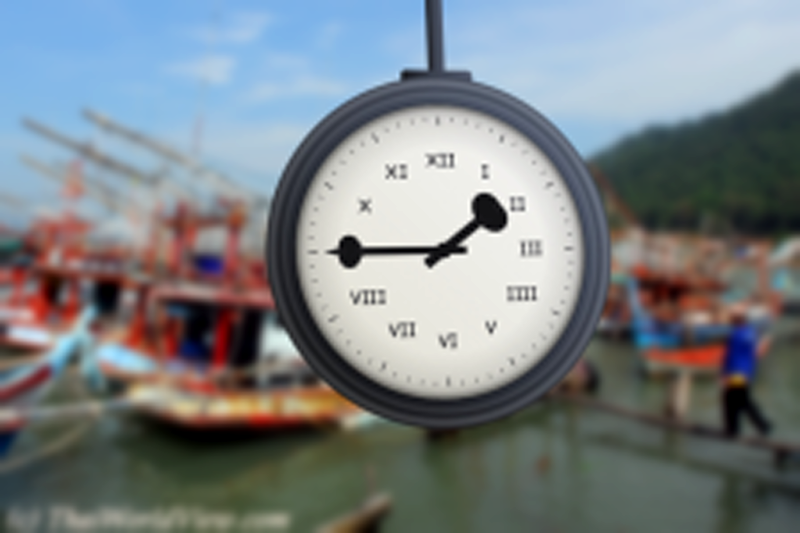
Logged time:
1h45
